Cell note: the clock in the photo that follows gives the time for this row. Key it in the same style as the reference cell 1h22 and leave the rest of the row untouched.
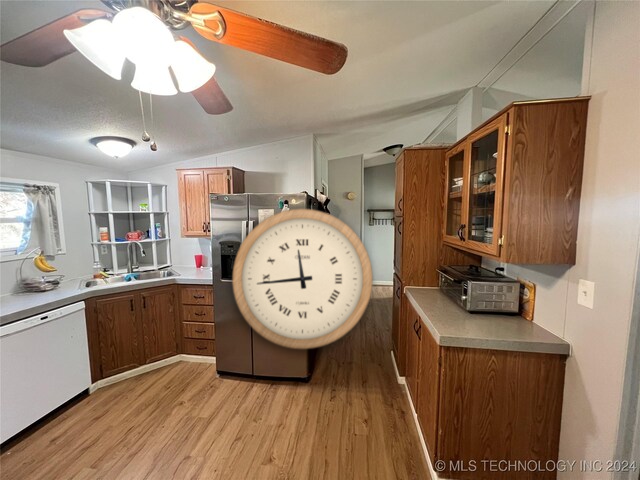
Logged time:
11h44
